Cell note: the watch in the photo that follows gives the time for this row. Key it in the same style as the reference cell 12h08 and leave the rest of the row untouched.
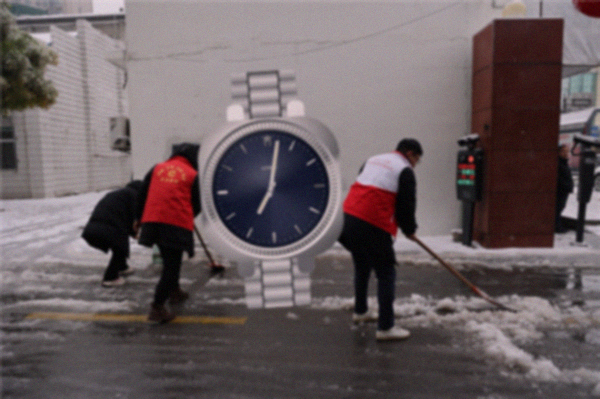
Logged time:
7h02
